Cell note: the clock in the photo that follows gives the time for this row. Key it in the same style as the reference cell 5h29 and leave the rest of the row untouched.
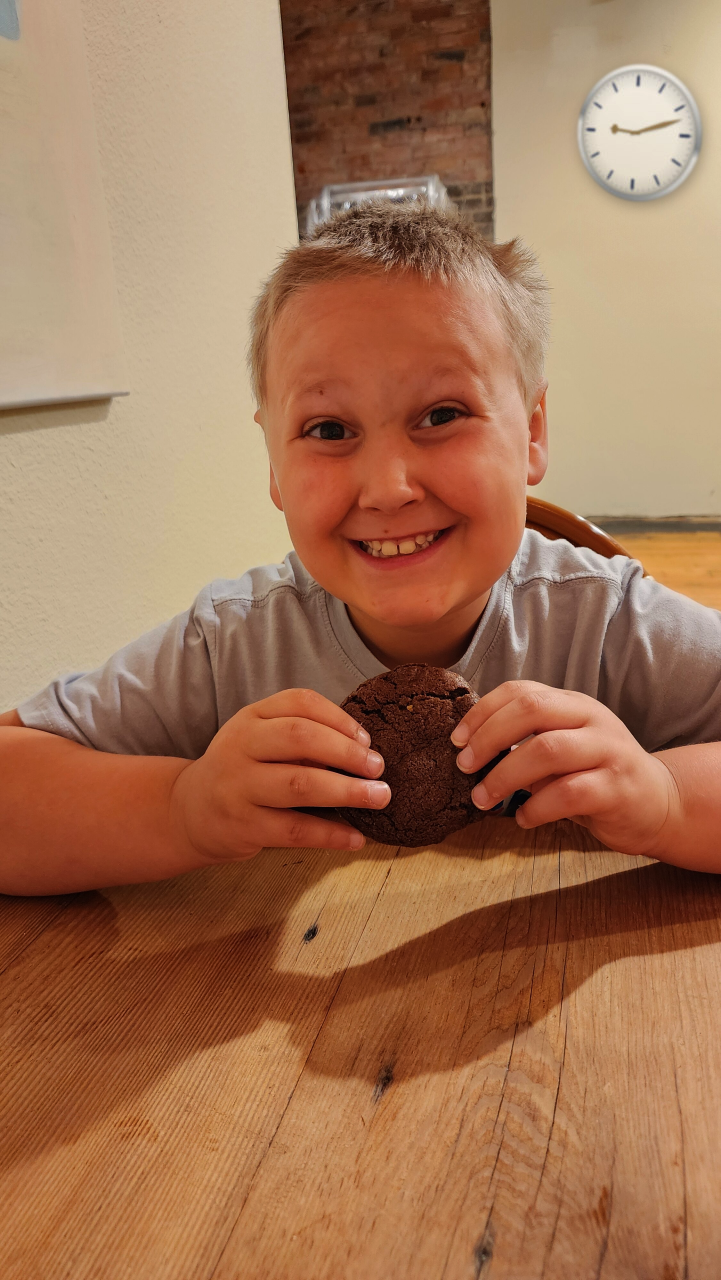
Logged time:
9h12
